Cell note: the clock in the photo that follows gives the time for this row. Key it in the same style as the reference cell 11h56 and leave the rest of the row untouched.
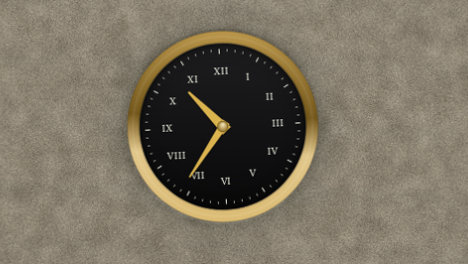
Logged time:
10h36
